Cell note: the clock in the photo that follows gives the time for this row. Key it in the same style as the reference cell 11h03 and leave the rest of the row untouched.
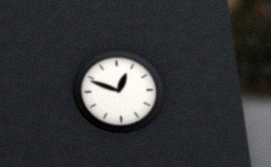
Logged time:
12h49
